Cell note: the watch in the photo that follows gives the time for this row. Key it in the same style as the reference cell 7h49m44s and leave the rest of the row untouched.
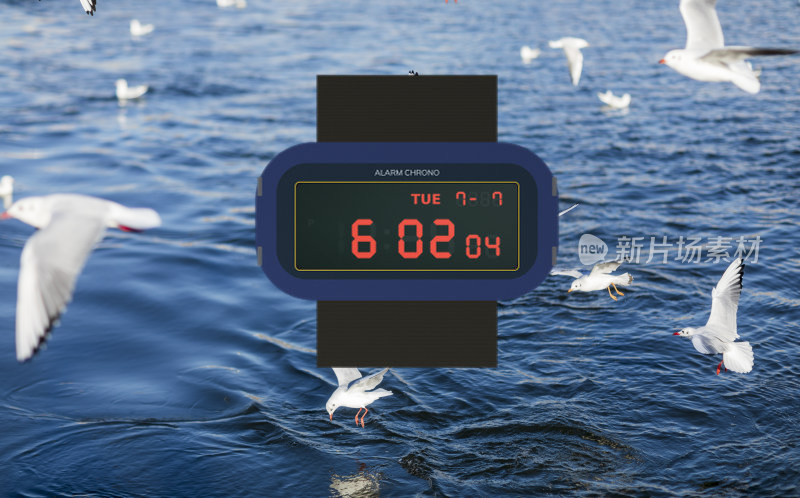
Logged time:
6h02m04s
